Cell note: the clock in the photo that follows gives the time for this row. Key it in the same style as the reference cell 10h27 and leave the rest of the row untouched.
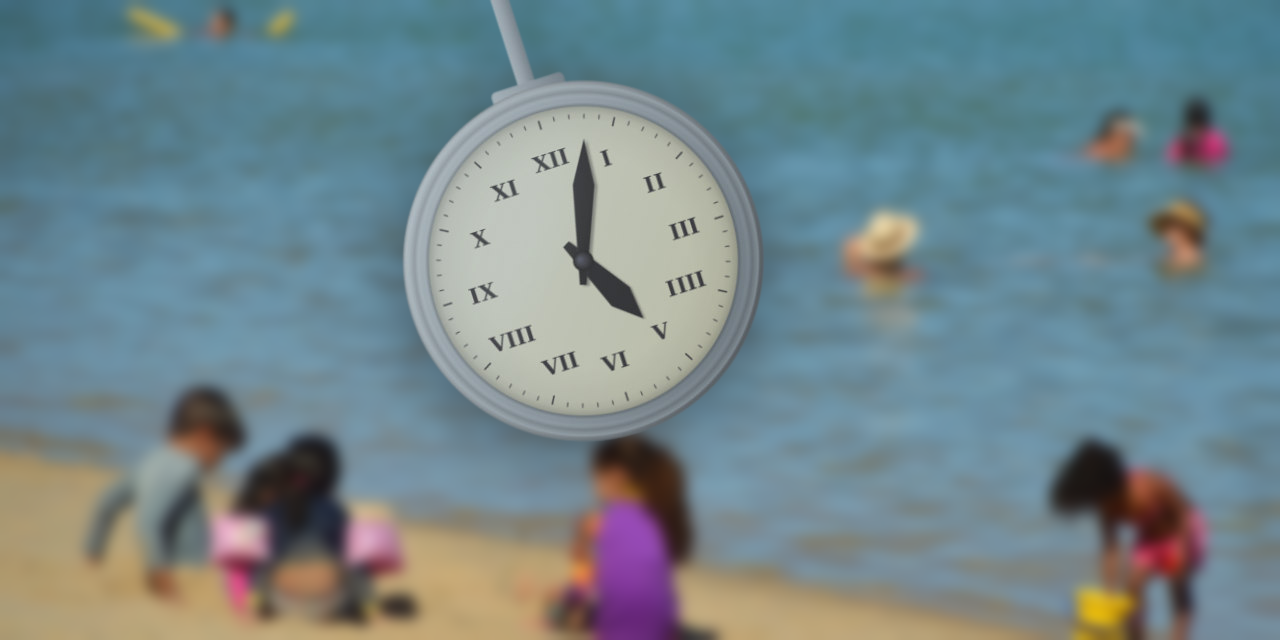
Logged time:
5h03
